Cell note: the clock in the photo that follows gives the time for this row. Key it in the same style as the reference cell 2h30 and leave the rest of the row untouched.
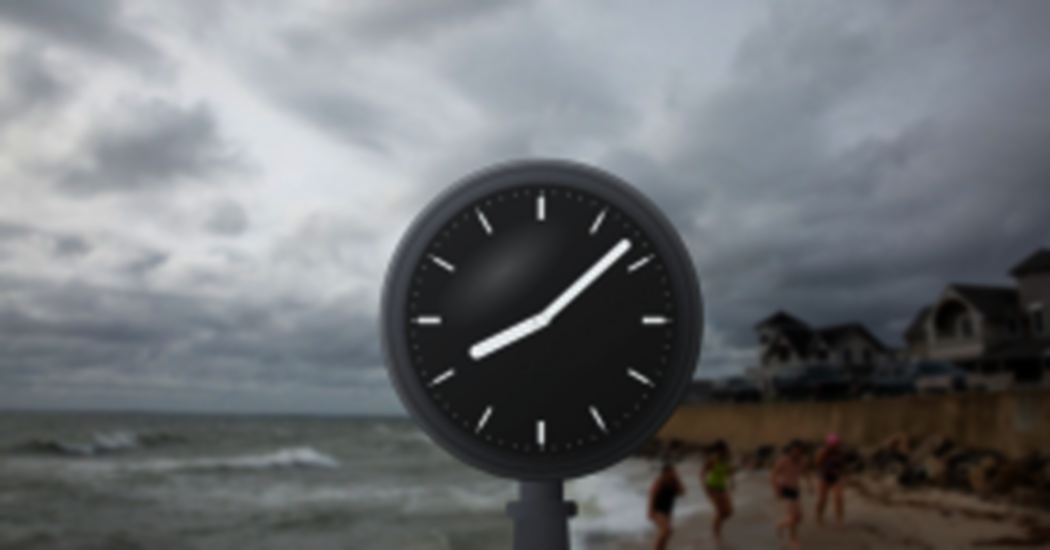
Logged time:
8h08
